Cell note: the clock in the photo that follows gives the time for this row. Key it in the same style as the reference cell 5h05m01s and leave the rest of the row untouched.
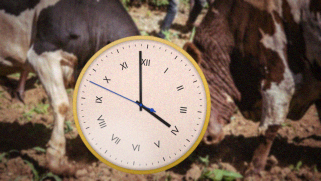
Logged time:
3h58m48s
